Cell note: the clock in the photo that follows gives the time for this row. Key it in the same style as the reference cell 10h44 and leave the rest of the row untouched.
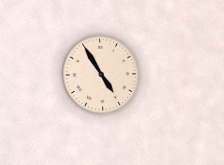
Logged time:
4h55
